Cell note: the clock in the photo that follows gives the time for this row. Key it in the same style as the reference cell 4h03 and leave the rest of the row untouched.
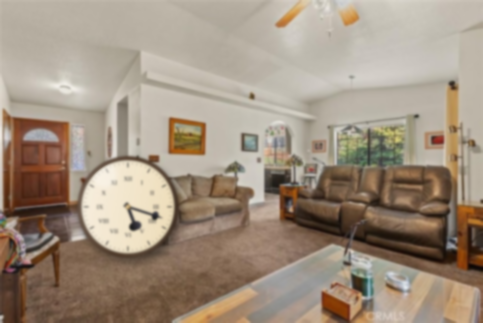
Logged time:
5h18
